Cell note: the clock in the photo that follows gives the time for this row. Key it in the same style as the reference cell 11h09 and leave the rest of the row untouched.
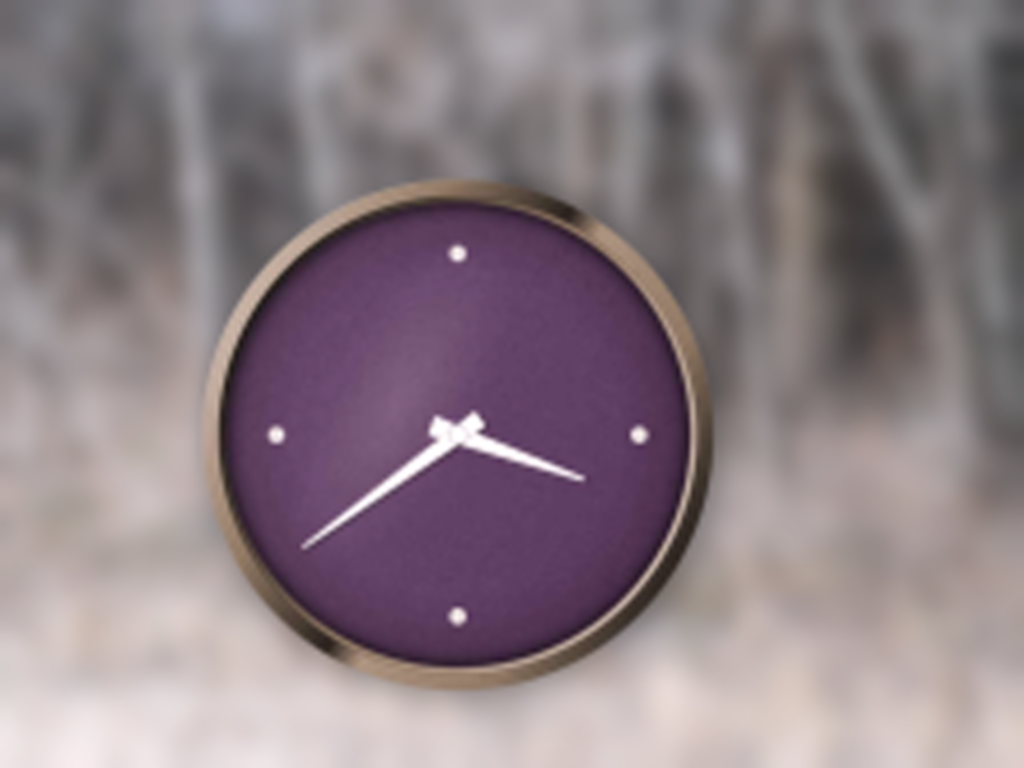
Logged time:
3h39
